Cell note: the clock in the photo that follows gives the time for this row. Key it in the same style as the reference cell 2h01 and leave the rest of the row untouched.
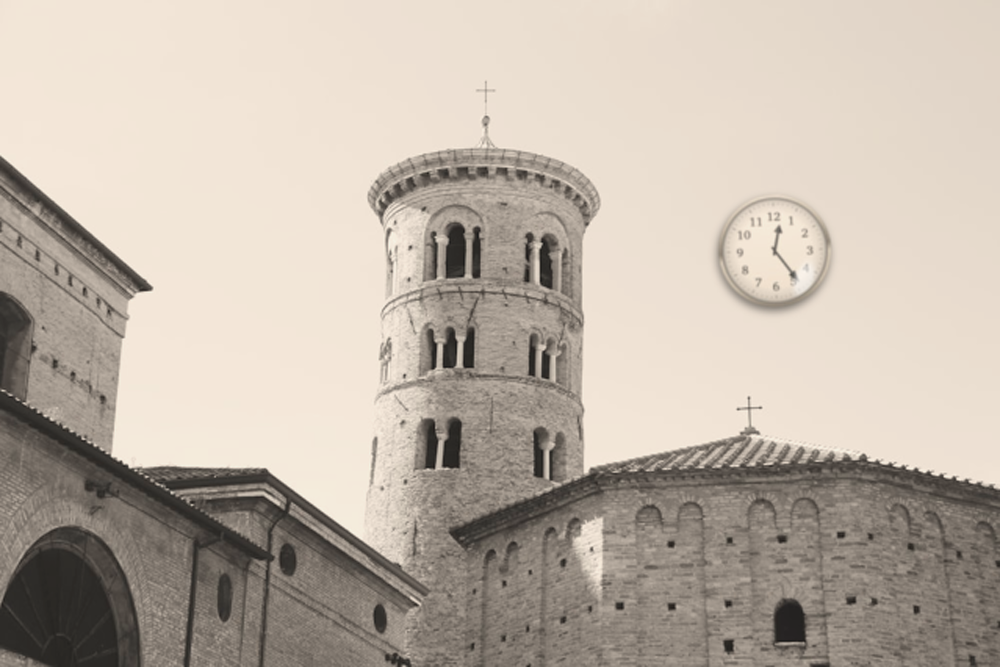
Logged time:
12h24
